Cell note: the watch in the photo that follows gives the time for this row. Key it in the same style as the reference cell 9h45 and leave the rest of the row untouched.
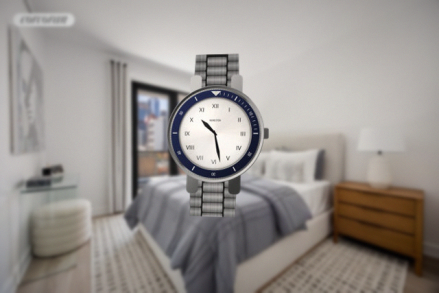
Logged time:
10h28
